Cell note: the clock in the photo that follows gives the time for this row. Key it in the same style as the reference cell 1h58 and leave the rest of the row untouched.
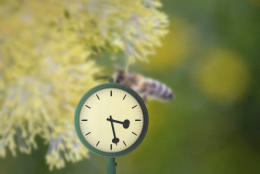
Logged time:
3h28
